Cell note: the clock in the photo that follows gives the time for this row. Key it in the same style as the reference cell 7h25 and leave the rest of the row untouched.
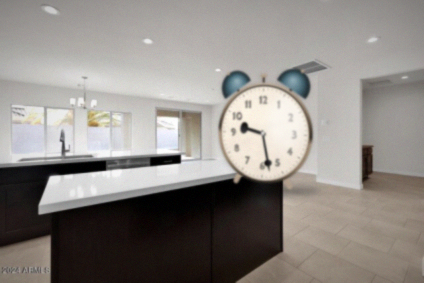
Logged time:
9h28
